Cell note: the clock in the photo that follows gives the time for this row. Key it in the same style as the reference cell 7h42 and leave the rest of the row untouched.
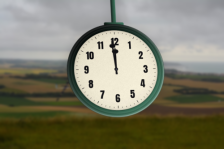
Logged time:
11h59
